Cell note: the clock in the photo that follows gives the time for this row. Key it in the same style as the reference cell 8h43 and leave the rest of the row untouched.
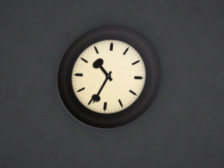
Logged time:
10h34
